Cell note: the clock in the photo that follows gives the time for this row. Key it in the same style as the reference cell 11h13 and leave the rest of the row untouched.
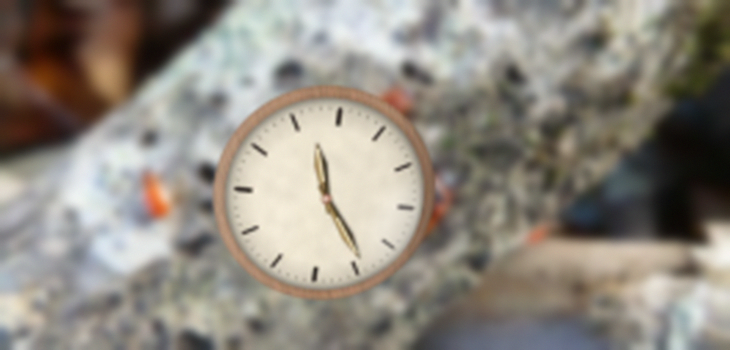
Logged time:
11h24
